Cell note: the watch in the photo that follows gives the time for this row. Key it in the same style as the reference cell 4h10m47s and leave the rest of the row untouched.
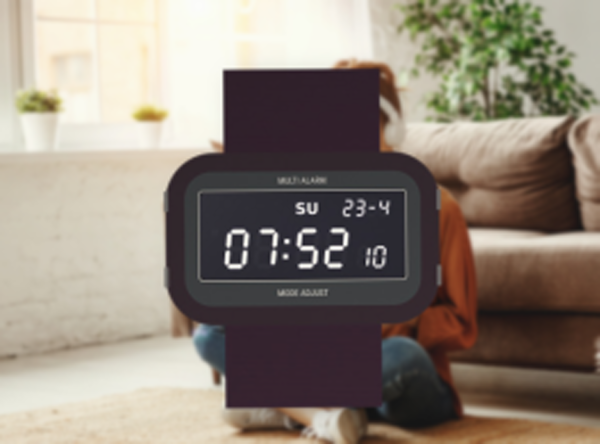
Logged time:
7h52m10s
